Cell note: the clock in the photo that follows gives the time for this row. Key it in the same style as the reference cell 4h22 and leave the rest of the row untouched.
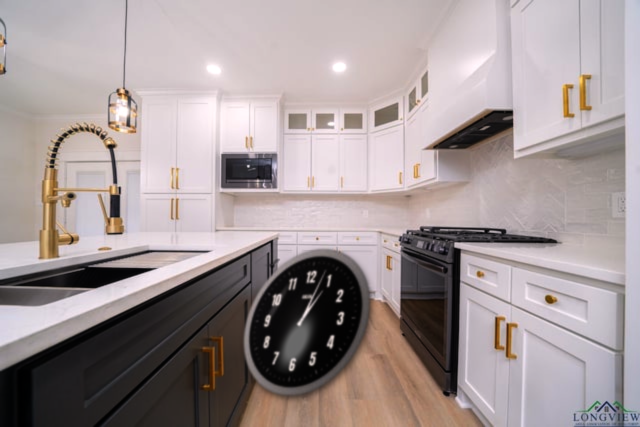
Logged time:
1h03
